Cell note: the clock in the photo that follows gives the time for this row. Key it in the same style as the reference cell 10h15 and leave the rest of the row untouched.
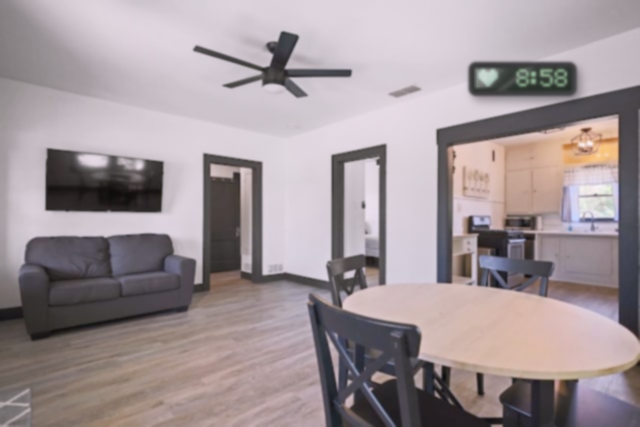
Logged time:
8h58
